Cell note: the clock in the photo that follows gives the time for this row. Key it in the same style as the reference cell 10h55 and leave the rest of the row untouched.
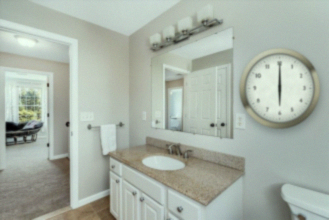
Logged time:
6h00
